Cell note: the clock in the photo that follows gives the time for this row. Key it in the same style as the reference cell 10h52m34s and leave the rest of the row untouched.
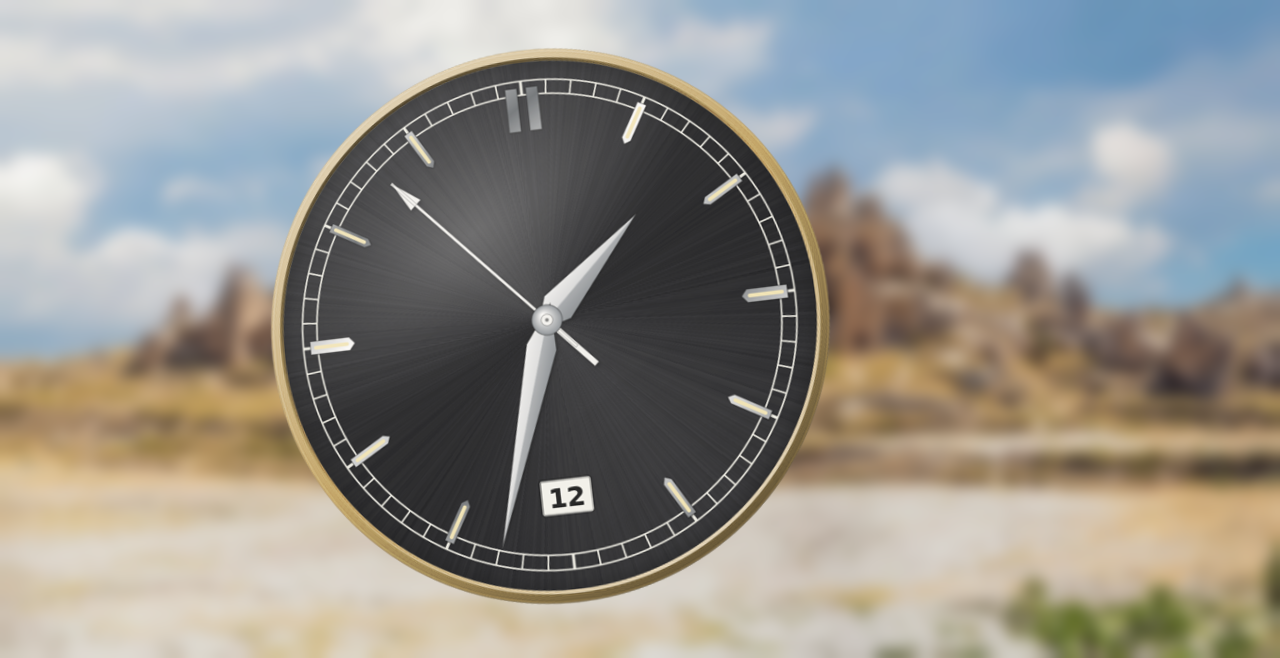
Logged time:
1h32m53s
